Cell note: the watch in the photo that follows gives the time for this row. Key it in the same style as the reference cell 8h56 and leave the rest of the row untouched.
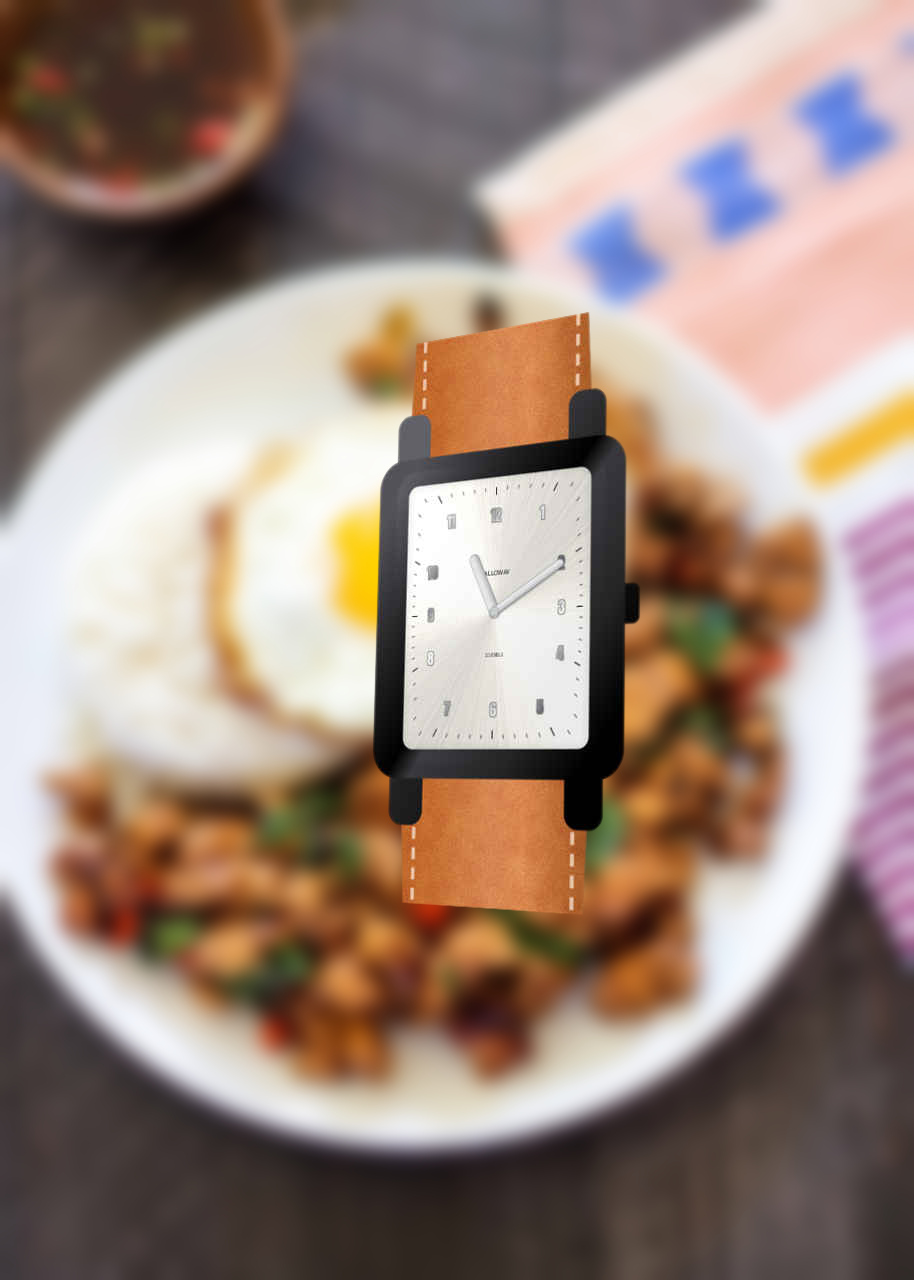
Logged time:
11h10
